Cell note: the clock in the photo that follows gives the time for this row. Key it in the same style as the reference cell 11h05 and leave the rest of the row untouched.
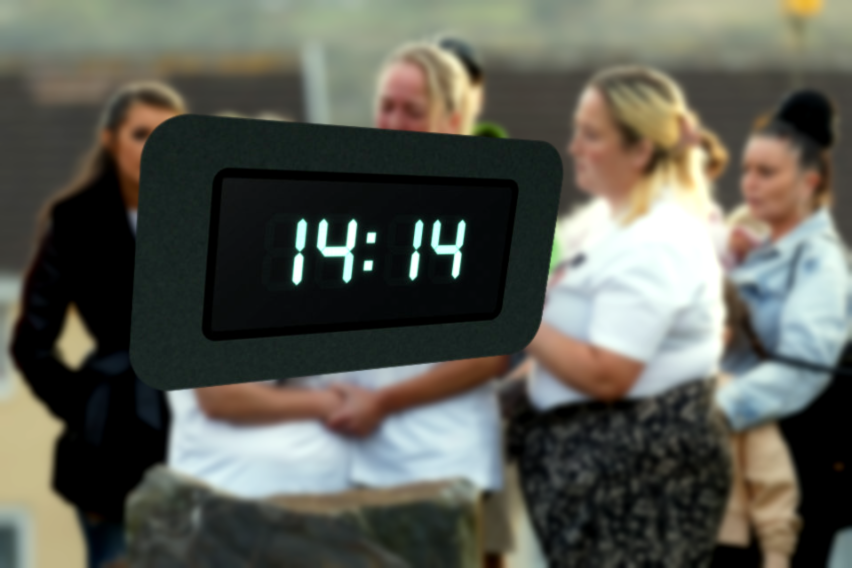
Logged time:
14h14
